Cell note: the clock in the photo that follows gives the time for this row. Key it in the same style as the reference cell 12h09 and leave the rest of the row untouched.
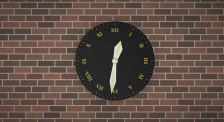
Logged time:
12h31
